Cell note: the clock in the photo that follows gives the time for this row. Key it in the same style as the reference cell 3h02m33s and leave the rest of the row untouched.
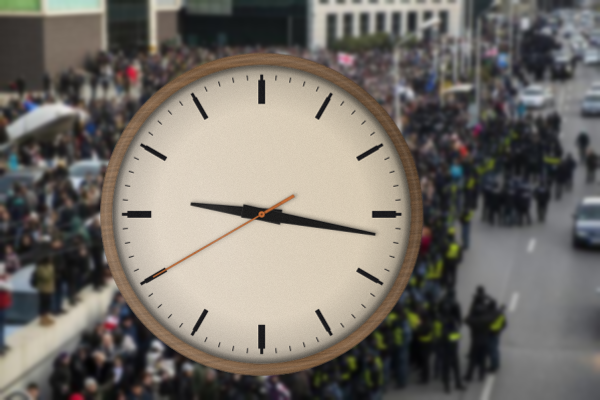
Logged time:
9h16m40s
